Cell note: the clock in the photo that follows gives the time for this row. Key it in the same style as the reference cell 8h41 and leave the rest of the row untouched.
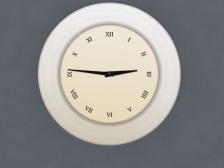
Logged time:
2h46
